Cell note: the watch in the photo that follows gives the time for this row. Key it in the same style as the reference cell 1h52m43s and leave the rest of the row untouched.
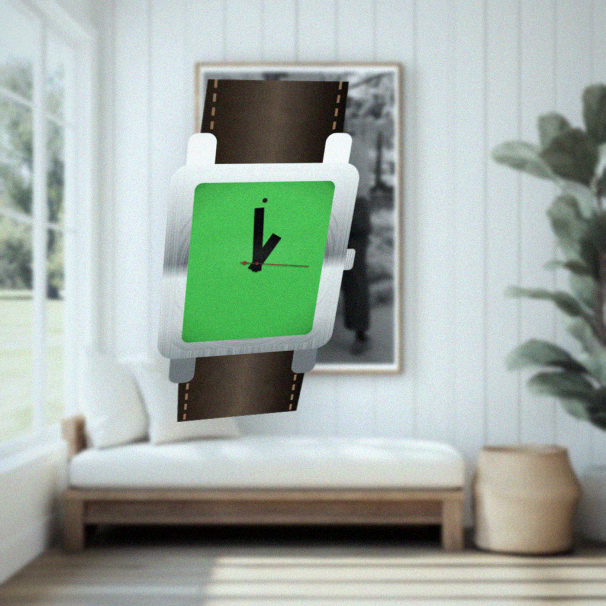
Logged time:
12h59m16s
